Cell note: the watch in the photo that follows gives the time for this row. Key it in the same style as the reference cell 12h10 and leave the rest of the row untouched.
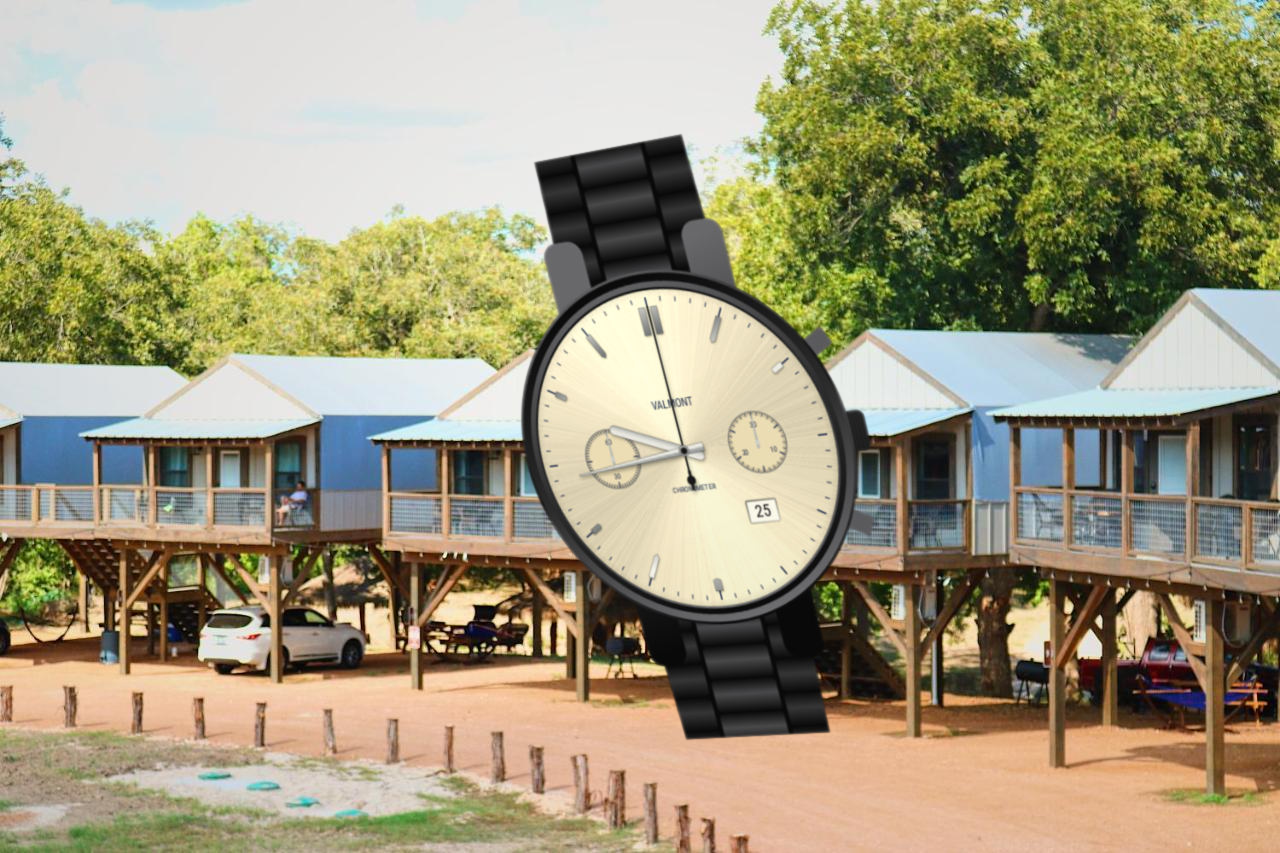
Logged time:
9h44
